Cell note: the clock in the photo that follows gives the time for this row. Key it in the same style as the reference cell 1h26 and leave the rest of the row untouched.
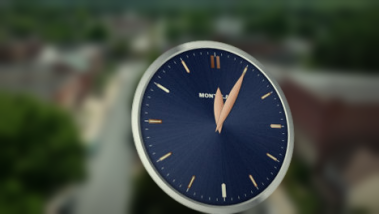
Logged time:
12h05
